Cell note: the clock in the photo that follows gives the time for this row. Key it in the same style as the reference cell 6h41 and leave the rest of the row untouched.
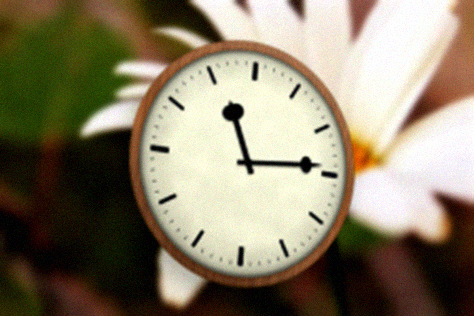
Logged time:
11h14
